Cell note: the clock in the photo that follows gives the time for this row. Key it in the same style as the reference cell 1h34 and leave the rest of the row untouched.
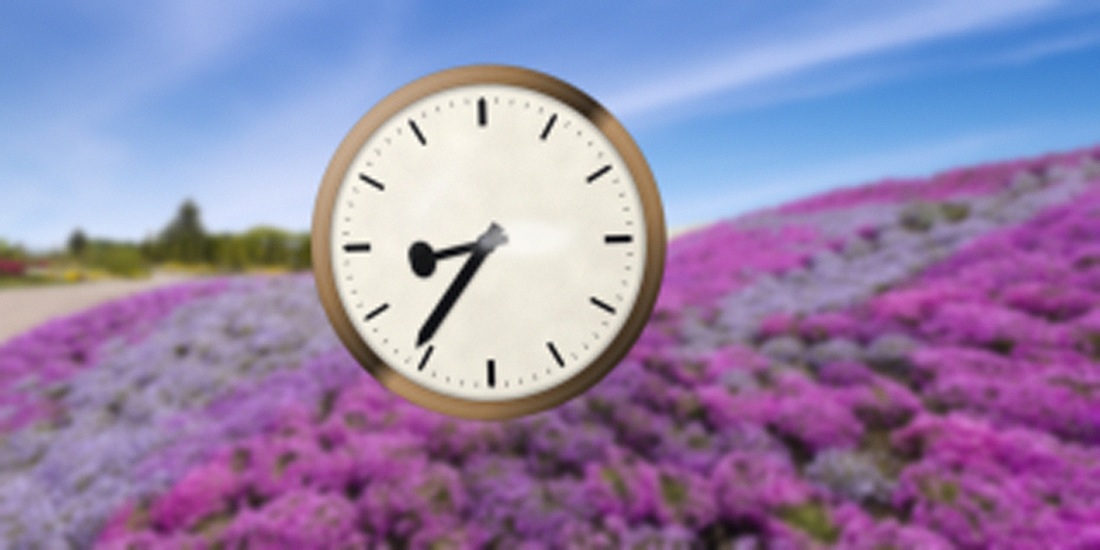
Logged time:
8h36
